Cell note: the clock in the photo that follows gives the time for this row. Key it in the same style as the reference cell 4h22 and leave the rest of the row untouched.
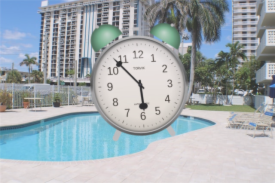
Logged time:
5h53
